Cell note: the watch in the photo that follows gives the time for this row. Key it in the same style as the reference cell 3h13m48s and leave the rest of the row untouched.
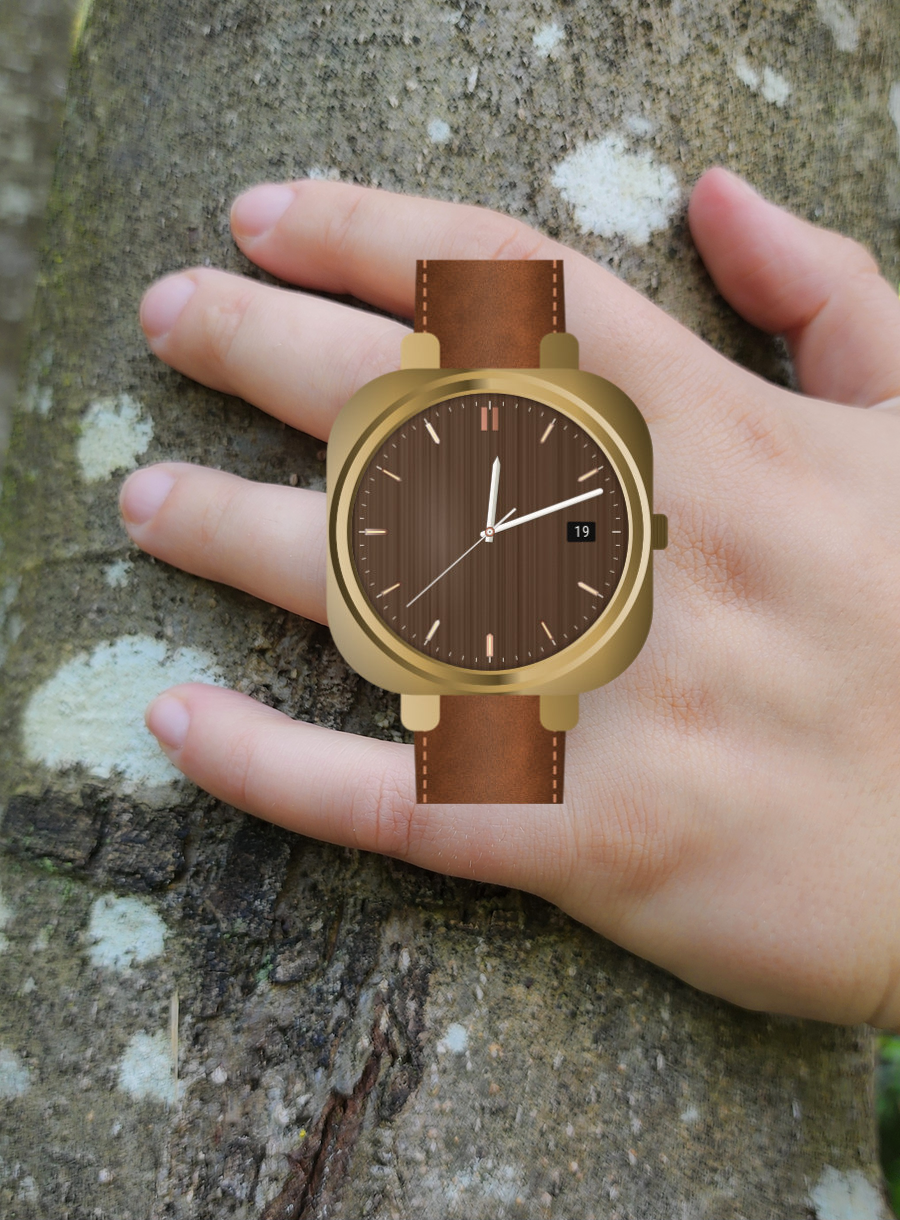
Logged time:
12h11m38s
